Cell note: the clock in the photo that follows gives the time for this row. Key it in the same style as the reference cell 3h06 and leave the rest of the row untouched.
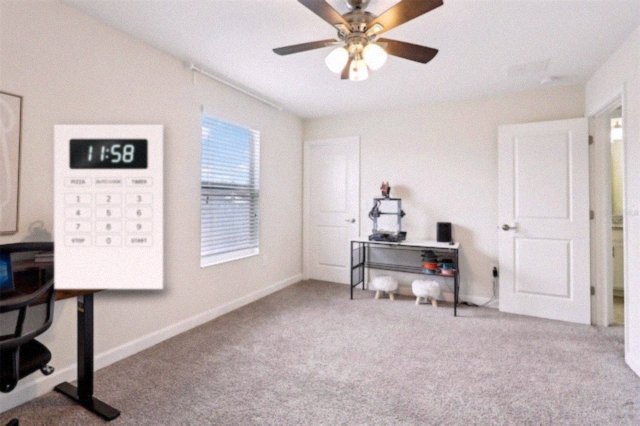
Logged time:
11h58
